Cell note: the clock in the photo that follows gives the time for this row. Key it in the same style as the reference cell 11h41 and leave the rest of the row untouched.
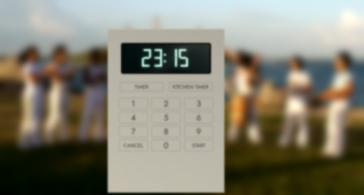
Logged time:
23h15
